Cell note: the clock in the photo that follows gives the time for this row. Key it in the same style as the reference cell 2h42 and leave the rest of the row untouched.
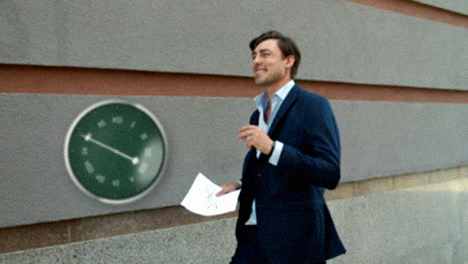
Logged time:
3h49
